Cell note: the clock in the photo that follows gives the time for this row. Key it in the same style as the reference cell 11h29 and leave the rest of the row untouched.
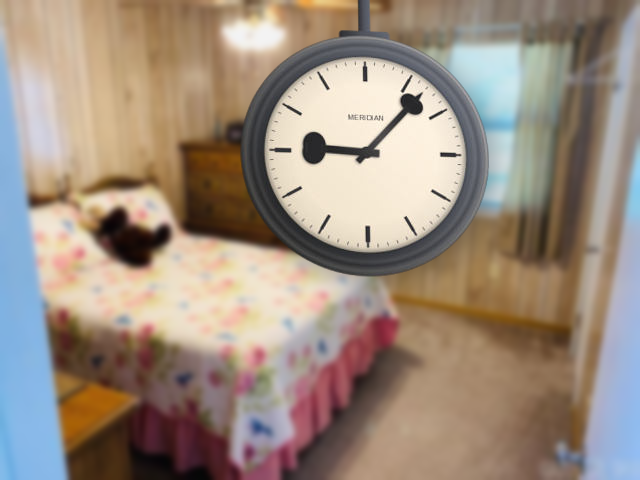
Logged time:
9h07
